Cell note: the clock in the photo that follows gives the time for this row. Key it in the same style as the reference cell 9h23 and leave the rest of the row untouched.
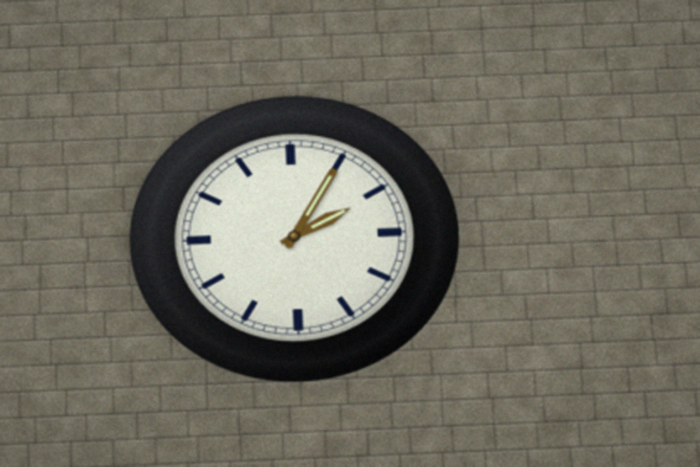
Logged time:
2h05
